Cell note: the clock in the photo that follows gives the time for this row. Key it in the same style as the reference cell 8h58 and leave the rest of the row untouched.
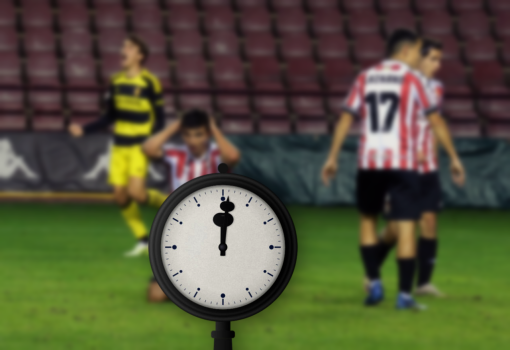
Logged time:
12h01
